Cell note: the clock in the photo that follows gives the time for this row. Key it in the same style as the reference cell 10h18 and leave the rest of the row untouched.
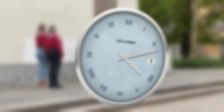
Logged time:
4h12
